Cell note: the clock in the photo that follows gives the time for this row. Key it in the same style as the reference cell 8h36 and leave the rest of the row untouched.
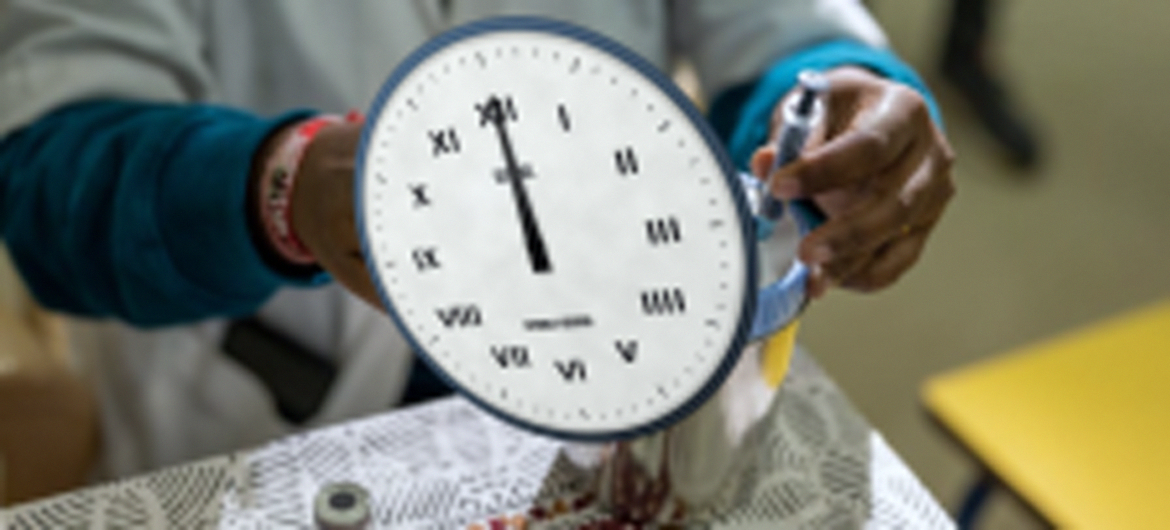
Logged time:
12h00
